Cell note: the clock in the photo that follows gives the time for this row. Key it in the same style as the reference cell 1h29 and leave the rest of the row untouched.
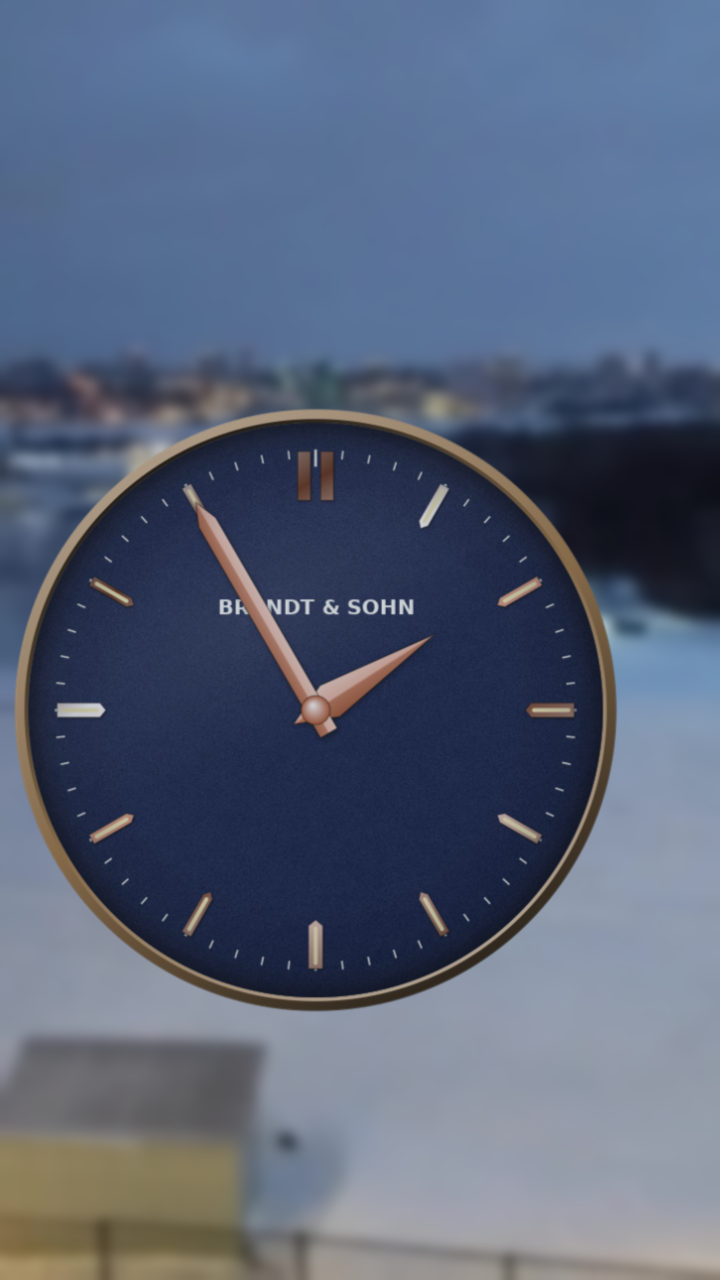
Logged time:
1h55
